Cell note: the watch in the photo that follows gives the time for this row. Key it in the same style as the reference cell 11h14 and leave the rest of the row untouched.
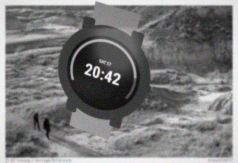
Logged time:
20h42
